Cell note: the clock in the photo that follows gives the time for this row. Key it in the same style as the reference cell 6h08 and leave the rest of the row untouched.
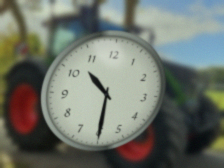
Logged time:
10h30
